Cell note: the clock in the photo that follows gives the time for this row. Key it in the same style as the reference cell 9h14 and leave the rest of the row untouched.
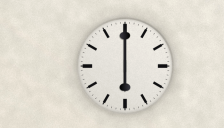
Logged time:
6h00
